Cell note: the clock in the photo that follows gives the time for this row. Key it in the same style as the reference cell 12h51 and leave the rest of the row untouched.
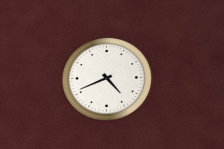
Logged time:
4h41
